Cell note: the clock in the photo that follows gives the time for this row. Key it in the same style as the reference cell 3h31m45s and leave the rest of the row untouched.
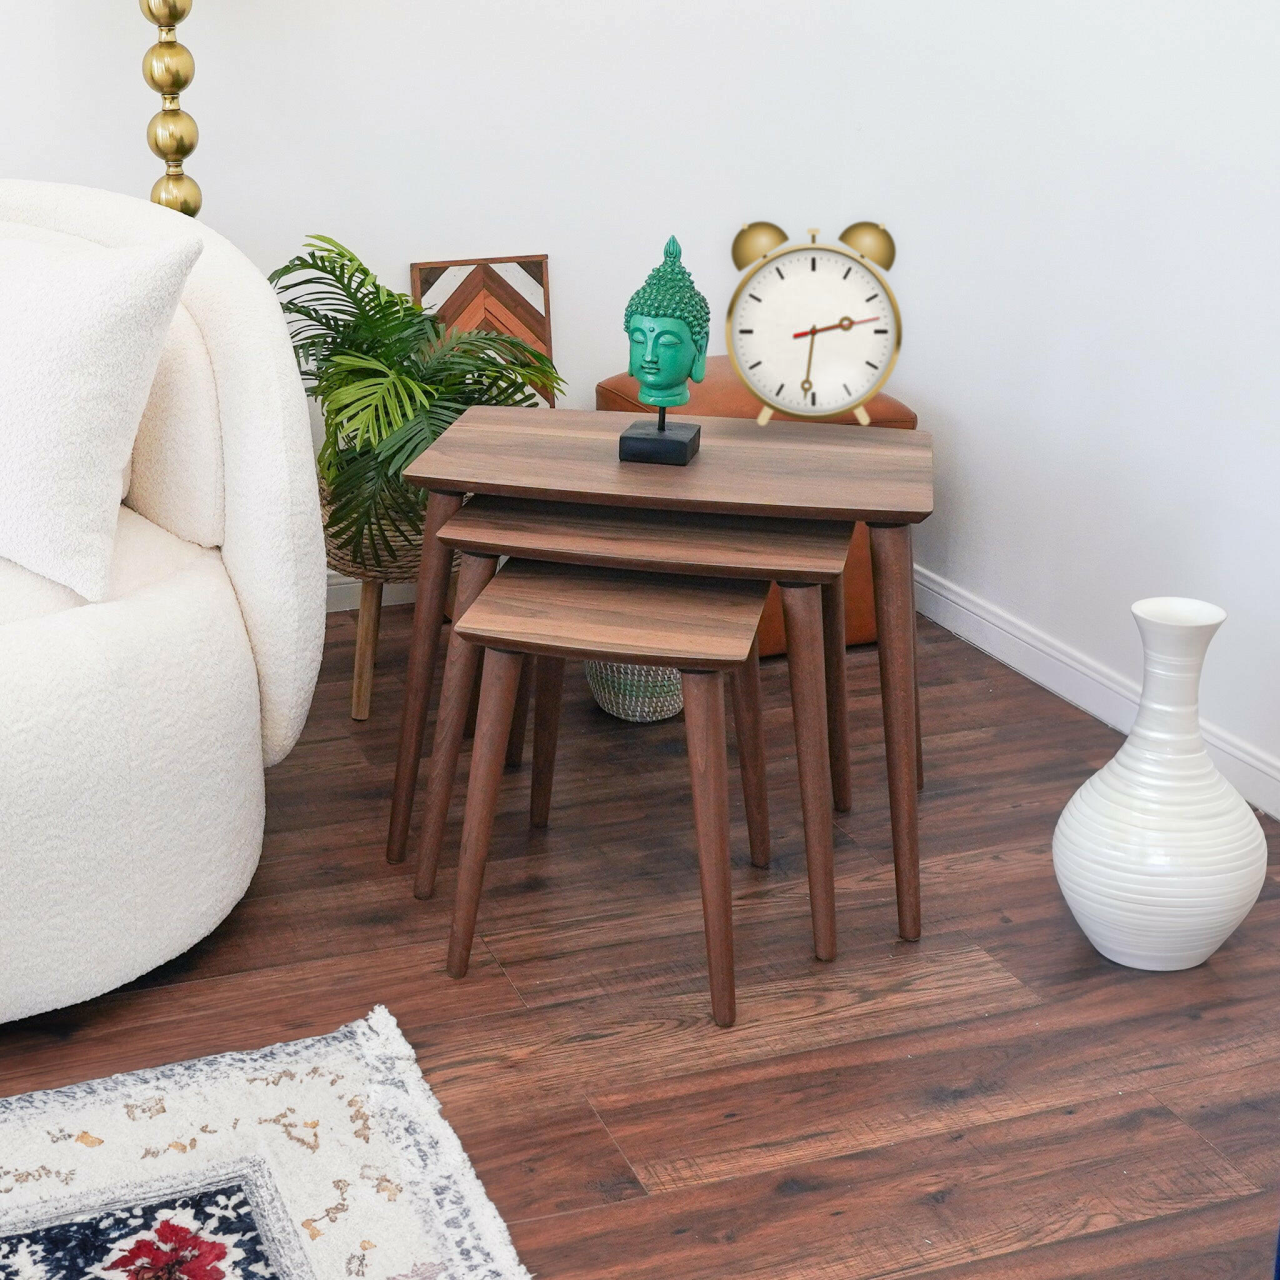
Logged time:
2h31m13s
